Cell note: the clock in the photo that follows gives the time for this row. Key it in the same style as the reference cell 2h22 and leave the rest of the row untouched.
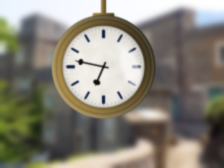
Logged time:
6h47
